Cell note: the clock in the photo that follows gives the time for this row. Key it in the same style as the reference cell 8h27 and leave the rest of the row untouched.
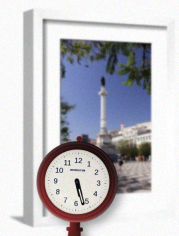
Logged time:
5h27
